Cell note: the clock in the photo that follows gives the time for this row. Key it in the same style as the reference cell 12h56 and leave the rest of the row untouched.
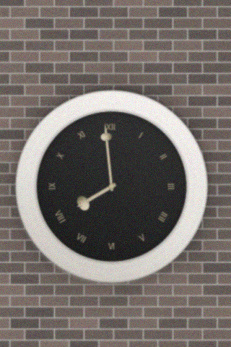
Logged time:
7h59
